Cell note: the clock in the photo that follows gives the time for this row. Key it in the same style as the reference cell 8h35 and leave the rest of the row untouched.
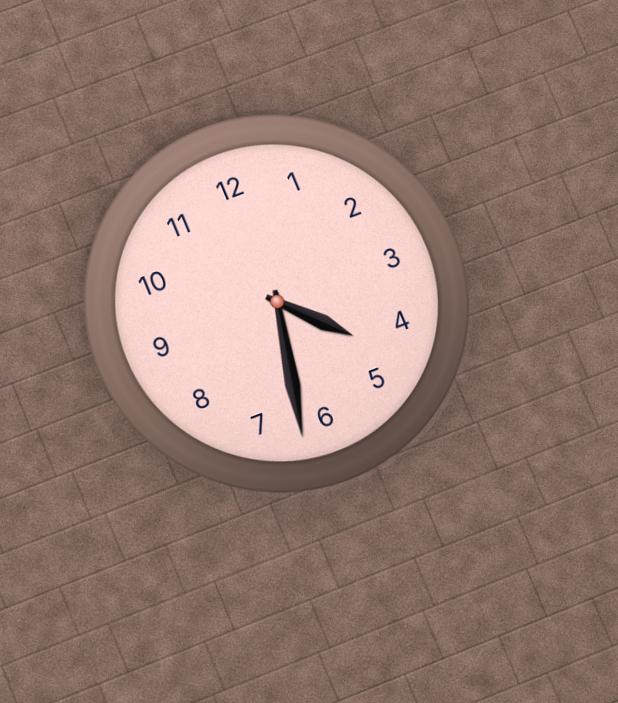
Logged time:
4h32
